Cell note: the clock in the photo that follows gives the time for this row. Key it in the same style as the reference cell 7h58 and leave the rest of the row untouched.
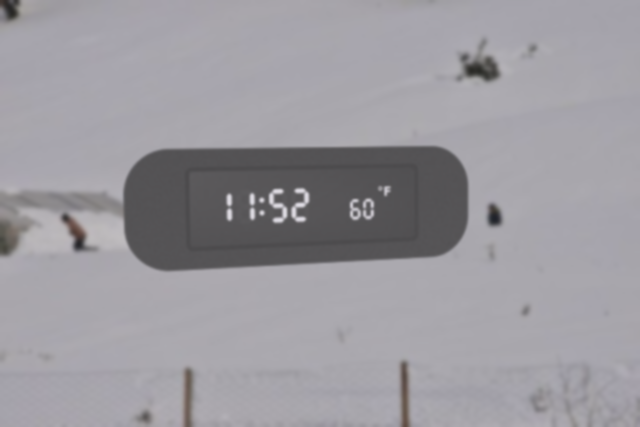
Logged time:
11h52
